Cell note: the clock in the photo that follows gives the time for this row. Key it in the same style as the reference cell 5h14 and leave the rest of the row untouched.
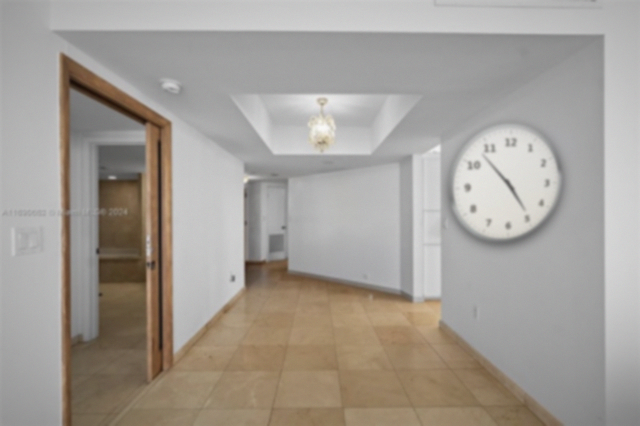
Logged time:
4h53
